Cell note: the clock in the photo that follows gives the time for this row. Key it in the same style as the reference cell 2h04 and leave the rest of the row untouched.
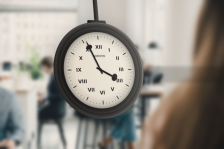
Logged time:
3h56
